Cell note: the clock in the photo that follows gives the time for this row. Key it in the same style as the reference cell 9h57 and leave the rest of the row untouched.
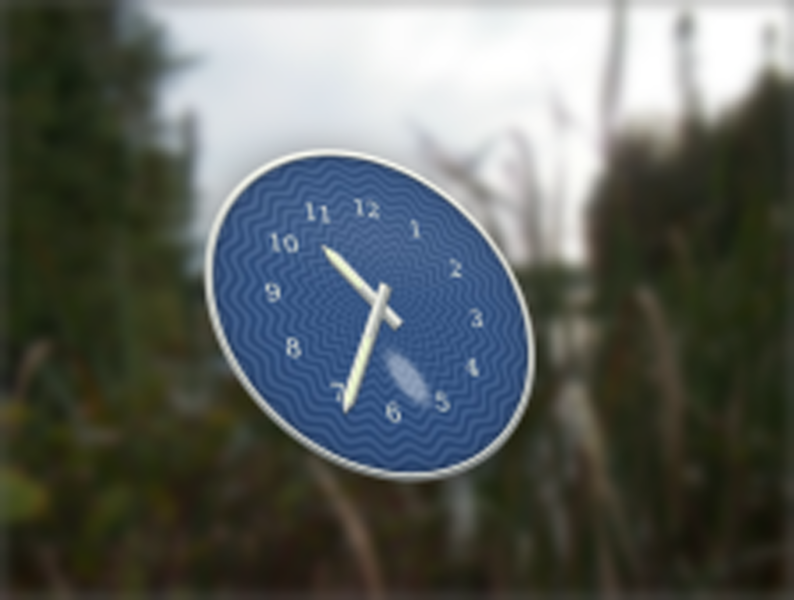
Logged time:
10h34
